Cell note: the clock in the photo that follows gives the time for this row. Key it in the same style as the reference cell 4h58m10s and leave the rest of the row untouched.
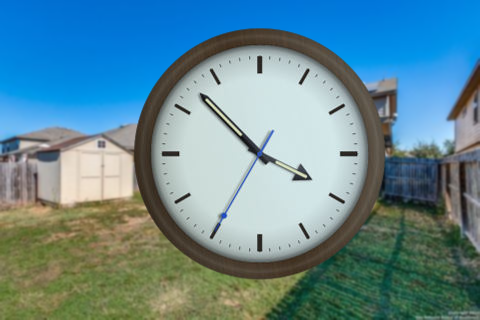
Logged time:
3h52m35s
